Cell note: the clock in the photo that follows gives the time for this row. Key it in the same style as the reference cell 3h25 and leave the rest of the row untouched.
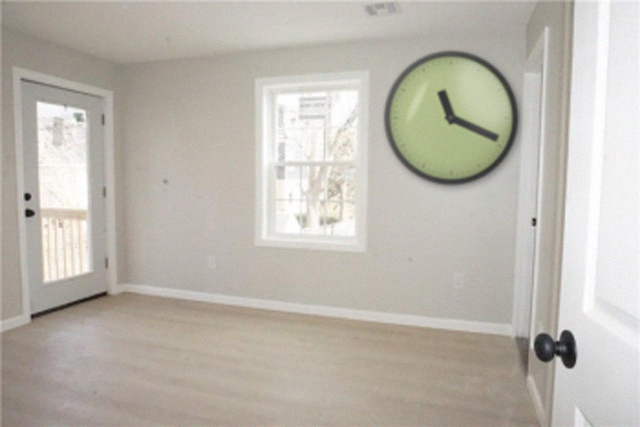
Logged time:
11h19
